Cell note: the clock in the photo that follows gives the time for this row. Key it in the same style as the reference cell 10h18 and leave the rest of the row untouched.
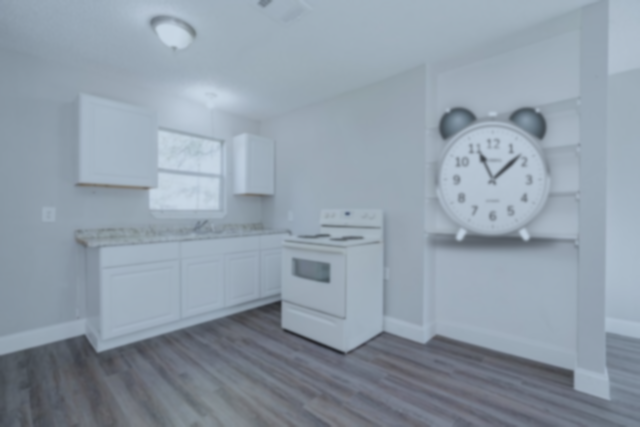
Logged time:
11h08
